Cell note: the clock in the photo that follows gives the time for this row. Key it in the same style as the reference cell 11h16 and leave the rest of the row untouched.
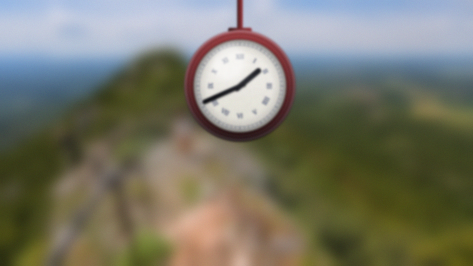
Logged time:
1h41
